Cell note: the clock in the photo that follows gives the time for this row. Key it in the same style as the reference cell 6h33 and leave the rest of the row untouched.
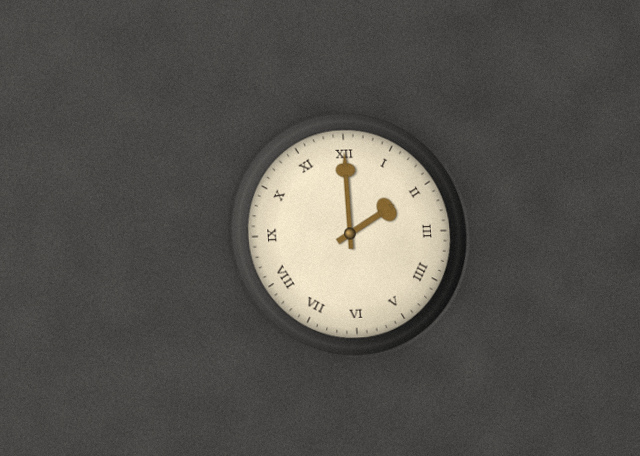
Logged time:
2h00
